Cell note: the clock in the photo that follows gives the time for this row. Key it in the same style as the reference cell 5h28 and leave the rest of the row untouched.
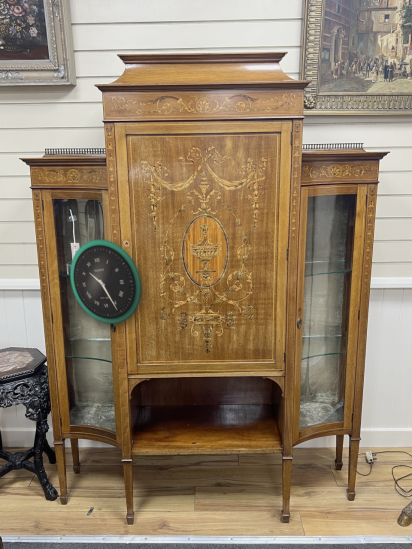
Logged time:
10h26
